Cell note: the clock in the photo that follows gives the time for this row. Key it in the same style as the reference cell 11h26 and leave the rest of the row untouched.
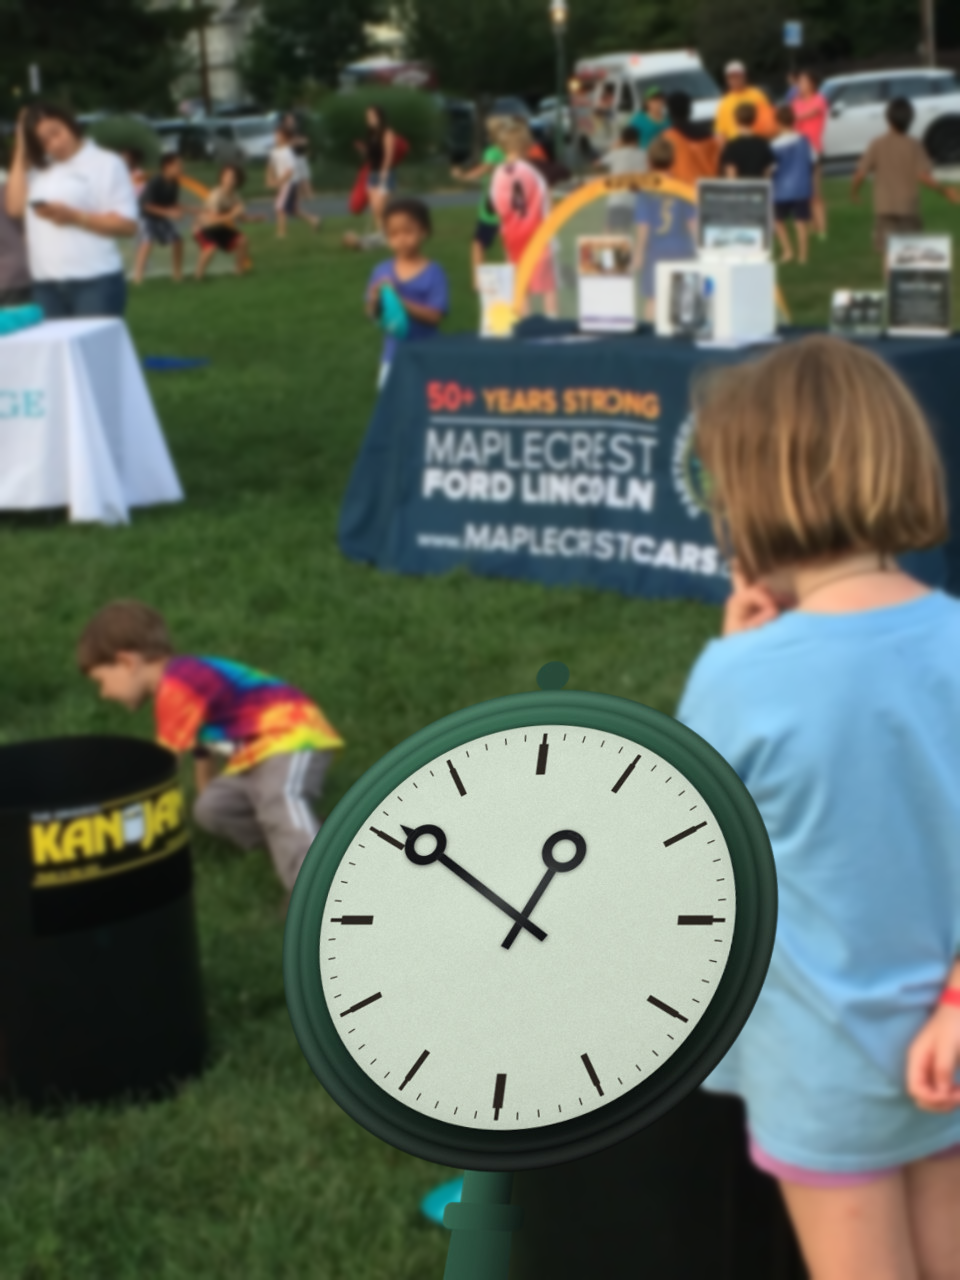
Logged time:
12h51
